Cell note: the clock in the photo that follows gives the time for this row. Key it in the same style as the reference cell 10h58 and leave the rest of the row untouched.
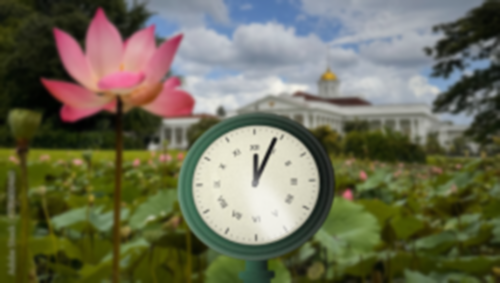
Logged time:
12h04
